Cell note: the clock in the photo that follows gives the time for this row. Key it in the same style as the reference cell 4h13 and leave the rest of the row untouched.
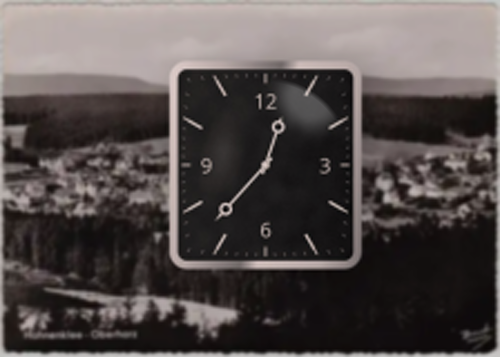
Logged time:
12h37
